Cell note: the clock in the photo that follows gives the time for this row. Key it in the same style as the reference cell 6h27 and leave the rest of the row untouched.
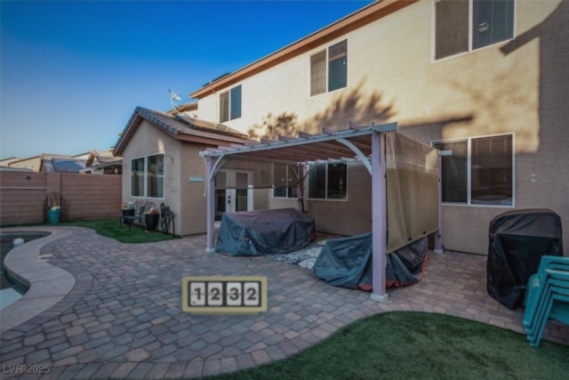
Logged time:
12h32
